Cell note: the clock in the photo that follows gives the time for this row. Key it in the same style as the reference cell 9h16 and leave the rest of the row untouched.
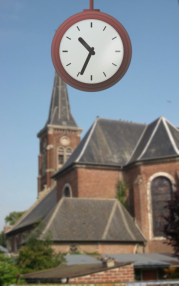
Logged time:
10h34
